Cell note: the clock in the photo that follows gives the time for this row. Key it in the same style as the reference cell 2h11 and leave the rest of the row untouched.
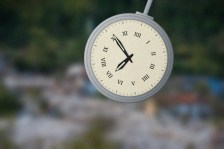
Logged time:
6h51
